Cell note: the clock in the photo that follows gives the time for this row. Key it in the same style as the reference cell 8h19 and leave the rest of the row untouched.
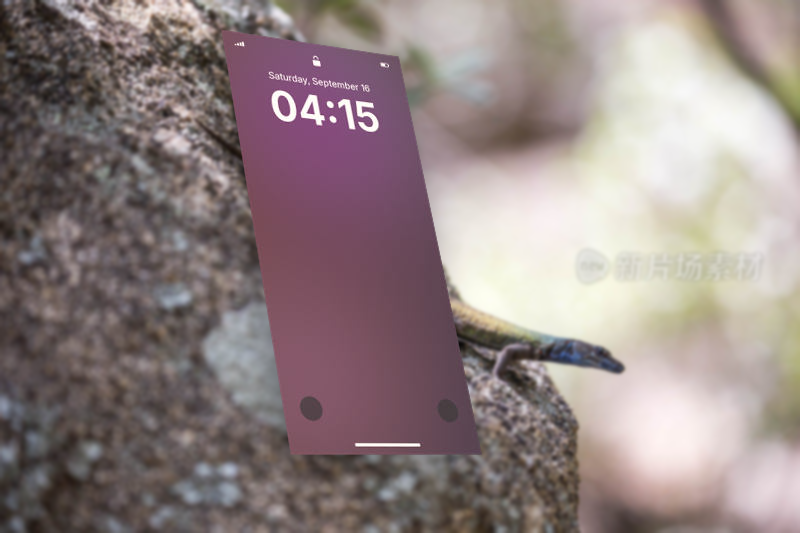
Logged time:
4h15
